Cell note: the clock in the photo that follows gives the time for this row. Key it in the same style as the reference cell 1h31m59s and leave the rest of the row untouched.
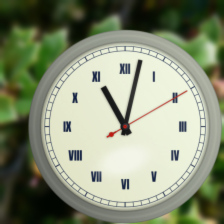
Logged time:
11h02m10s
